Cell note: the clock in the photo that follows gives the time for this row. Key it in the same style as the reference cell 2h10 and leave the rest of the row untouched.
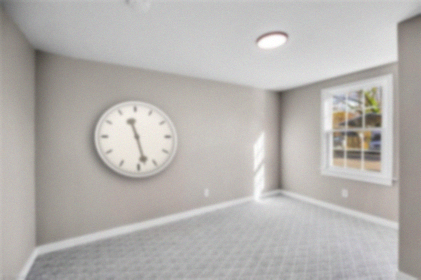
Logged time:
11h28
